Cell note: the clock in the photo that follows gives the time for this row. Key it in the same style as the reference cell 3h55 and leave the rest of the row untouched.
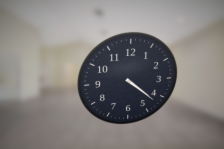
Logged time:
4h22
